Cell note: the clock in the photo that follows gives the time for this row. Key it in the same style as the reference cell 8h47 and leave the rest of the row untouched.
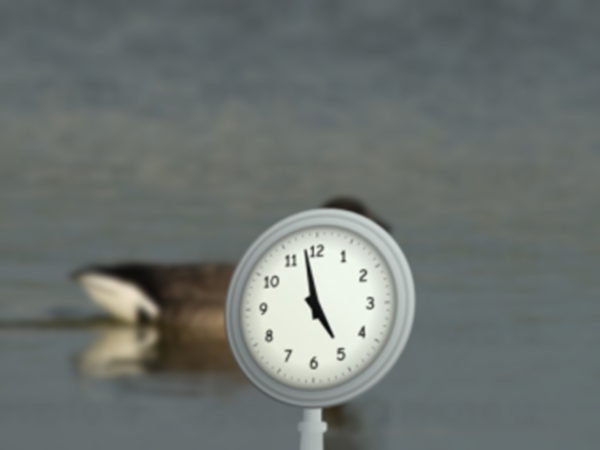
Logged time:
4h58
